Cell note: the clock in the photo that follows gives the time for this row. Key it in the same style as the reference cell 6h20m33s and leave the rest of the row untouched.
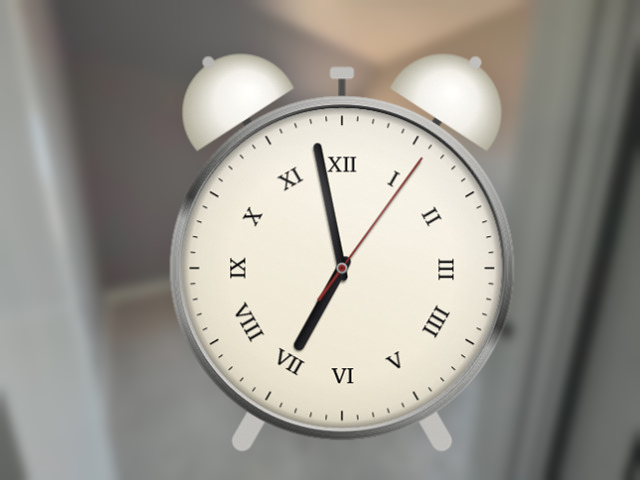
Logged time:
6h58m06s
